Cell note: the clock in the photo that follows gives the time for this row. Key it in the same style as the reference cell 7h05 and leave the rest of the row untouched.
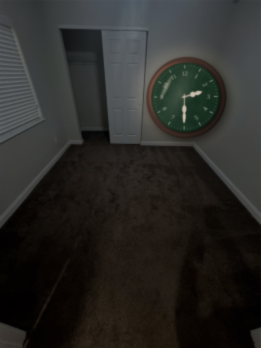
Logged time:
2h30
